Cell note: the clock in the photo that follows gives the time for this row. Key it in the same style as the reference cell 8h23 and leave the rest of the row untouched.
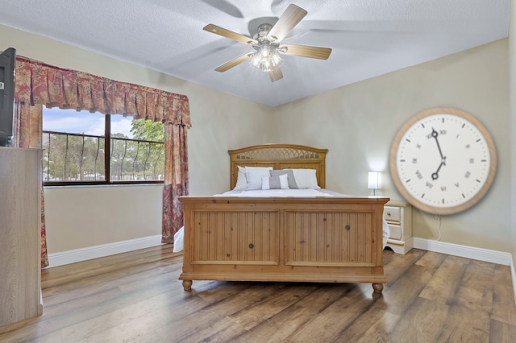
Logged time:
6h57
